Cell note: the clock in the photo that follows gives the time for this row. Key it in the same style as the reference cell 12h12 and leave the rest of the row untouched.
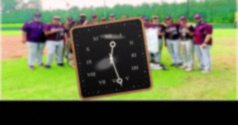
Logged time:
12h28
